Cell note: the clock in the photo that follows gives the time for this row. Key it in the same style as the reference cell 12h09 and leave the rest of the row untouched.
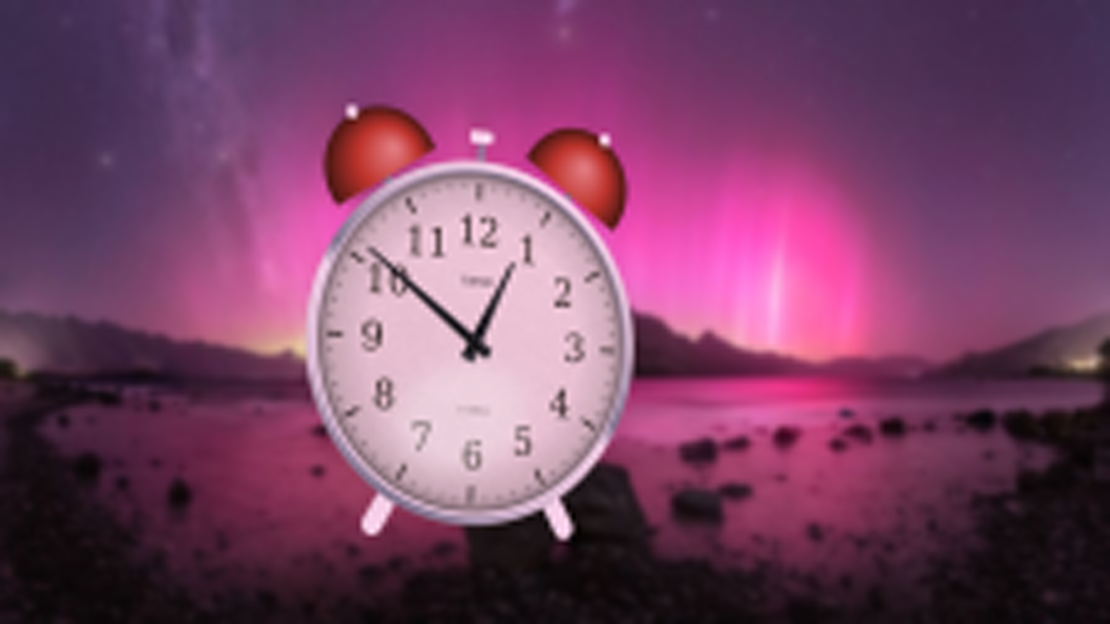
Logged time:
12h51
